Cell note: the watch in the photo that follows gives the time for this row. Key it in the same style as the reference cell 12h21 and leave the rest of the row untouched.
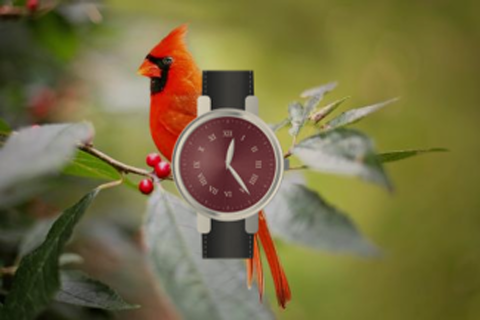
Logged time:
12h24
